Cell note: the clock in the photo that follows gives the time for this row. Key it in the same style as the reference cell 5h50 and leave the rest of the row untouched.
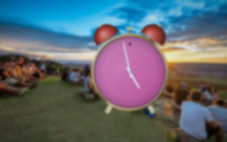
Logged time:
4h58
